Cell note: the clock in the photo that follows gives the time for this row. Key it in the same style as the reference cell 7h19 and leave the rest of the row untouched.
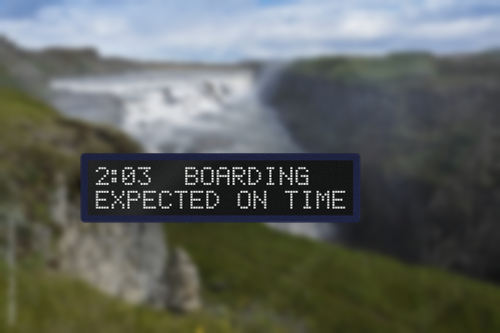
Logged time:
2h03
